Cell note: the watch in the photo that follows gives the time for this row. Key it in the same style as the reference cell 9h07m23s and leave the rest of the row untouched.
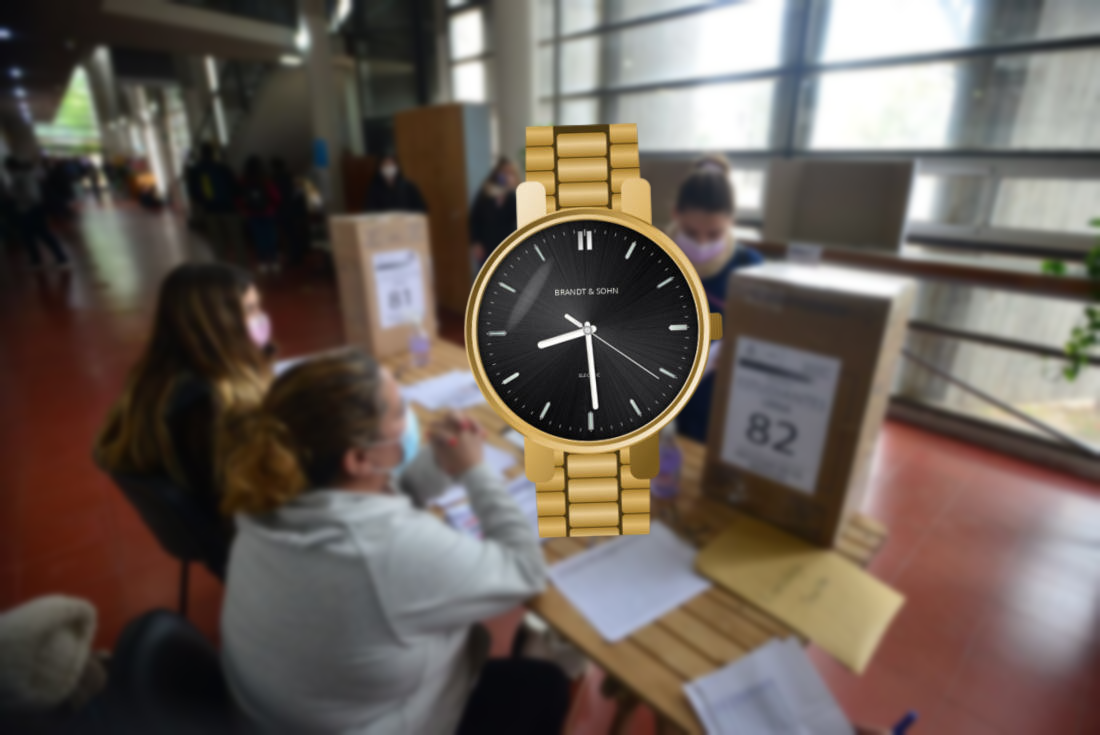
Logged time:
8h29m21s
